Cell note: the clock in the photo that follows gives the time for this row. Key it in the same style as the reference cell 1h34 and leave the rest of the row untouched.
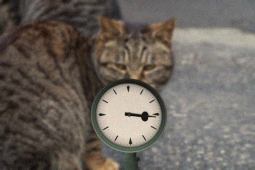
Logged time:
3h16
